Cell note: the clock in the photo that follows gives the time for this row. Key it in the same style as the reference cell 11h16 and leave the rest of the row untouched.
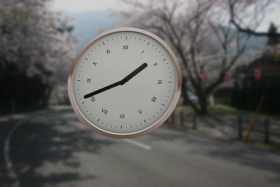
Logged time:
1h41
